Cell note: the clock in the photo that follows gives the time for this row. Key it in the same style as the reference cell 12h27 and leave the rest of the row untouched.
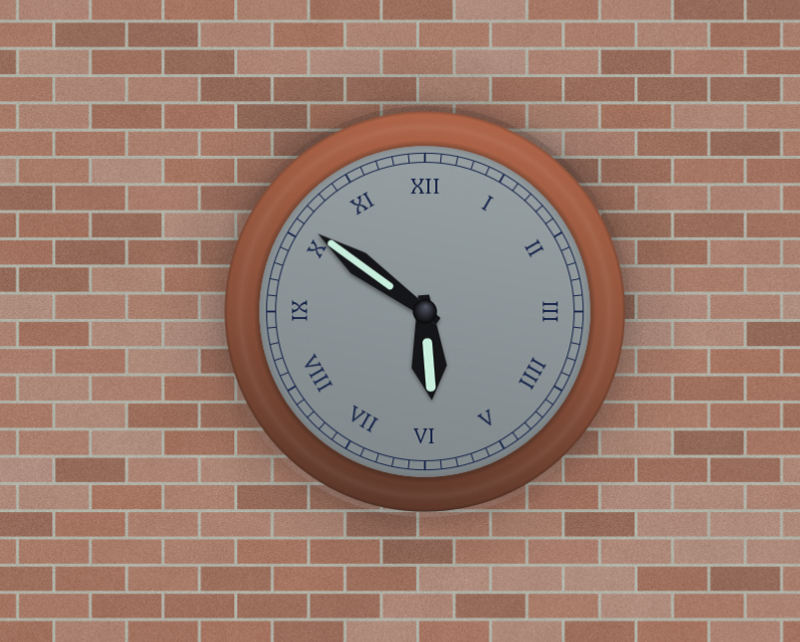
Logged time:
5h51
